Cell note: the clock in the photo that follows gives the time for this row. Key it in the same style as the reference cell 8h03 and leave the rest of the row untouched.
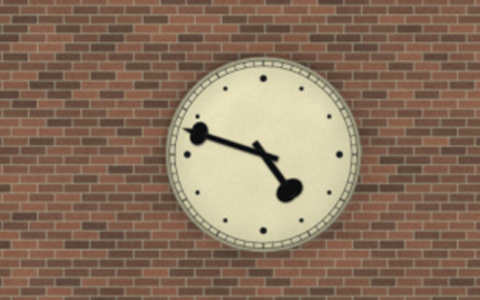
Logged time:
4h48
